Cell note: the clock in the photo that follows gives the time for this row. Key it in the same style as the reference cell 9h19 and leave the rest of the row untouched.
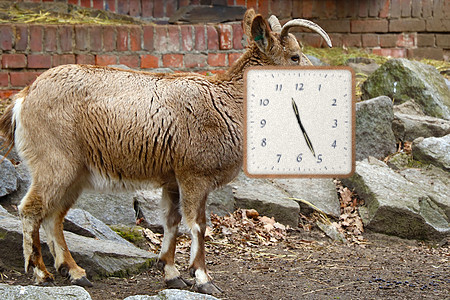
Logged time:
11h26
